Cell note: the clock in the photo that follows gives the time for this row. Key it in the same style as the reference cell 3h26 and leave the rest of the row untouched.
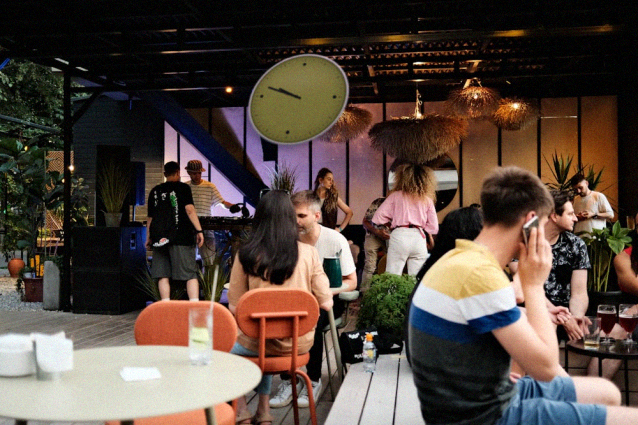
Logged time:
9h48
